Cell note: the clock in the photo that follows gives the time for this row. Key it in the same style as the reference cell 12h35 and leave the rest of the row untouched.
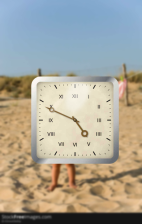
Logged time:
4h49
